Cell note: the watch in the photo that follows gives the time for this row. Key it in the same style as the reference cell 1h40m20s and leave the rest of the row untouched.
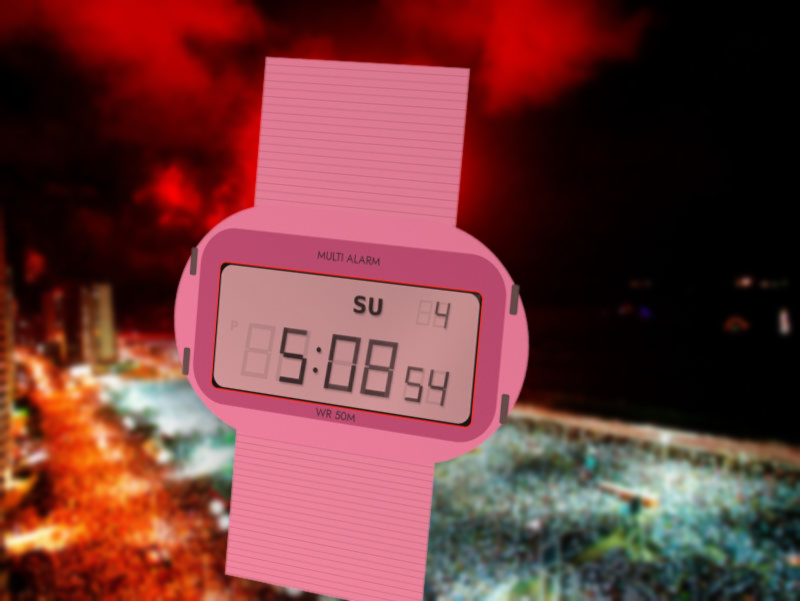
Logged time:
5h08m54s
